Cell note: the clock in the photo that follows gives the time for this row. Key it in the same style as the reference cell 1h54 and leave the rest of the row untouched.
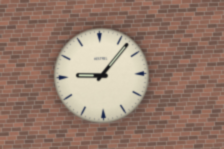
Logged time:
9h07
